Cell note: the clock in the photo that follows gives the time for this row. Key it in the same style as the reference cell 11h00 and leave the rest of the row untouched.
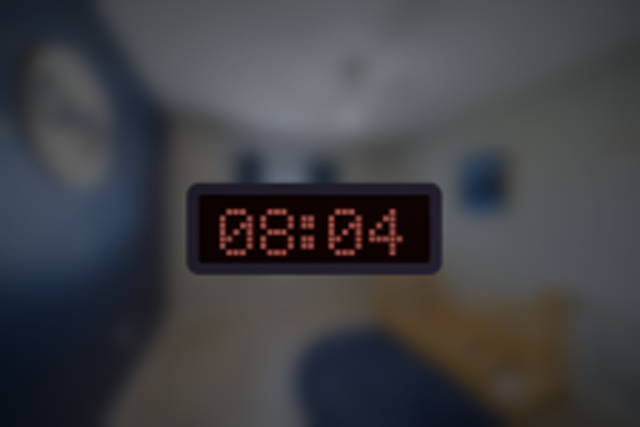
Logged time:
8h04
